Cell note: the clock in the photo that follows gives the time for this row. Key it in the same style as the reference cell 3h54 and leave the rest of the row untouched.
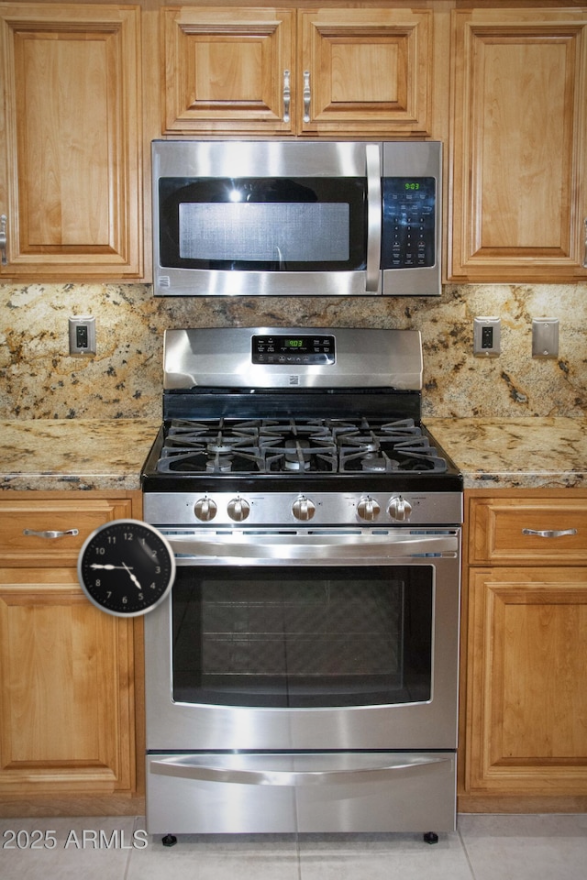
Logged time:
4h45
